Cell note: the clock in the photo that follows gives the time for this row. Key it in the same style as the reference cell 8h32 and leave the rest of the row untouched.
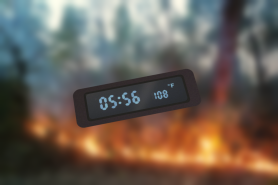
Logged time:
5h56
